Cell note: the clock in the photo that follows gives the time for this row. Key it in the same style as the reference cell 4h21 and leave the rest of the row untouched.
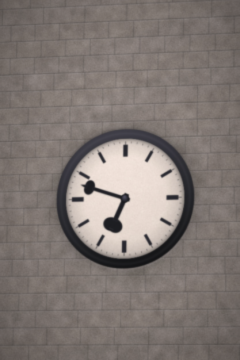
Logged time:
6h48
